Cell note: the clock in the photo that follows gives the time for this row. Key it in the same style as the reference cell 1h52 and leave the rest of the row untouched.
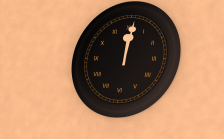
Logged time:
12h01
